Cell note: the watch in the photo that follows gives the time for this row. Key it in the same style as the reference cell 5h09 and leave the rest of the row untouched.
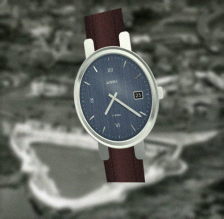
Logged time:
7h21
